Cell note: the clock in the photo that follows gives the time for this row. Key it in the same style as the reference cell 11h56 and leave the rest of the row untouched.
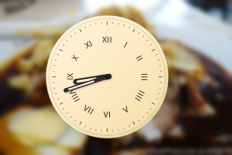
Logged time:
8h42
